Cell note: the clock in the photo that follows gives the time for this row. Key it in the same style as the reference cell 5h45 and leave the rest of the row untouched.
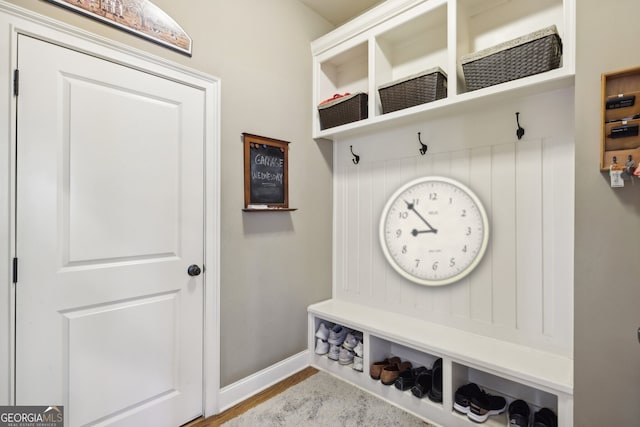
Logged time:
8h53
